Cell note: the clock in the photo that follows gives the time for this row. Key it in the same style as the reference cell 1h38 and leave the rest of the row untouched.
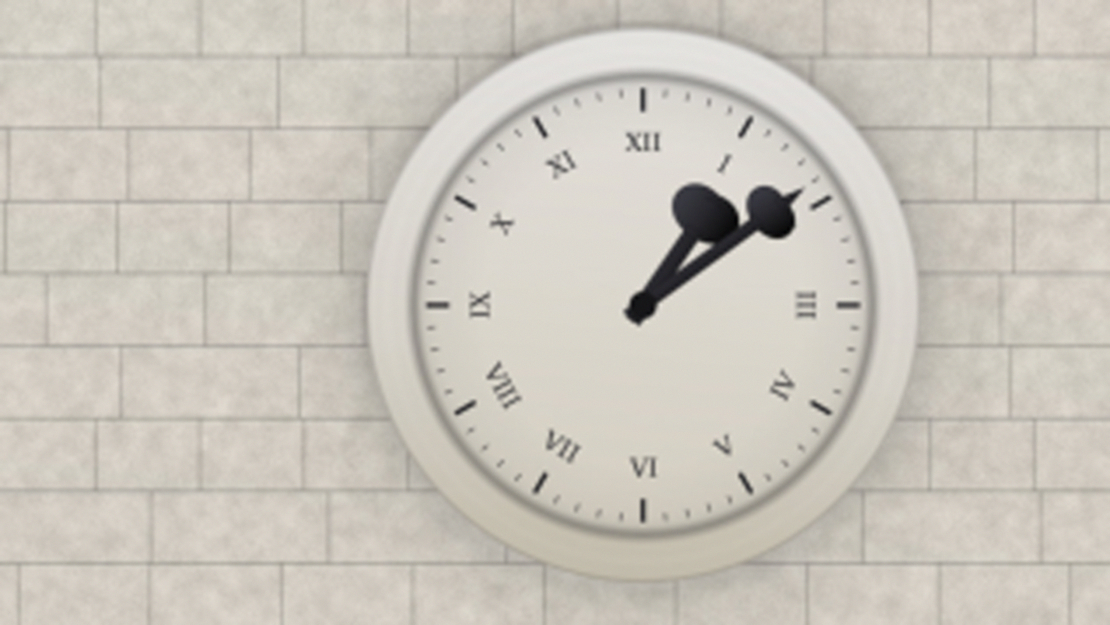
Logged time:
1h09
